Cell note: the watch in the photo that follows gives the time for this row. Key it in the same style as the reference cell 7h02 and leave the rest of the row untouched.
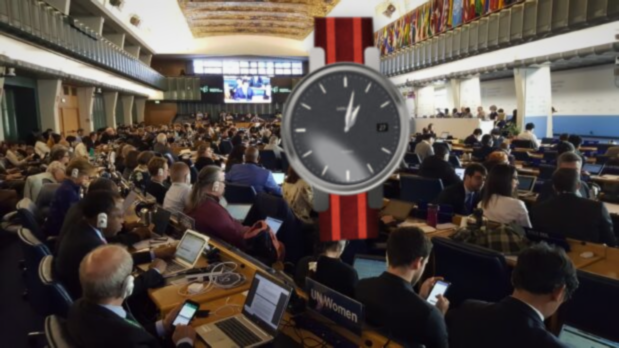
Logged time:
1h02
